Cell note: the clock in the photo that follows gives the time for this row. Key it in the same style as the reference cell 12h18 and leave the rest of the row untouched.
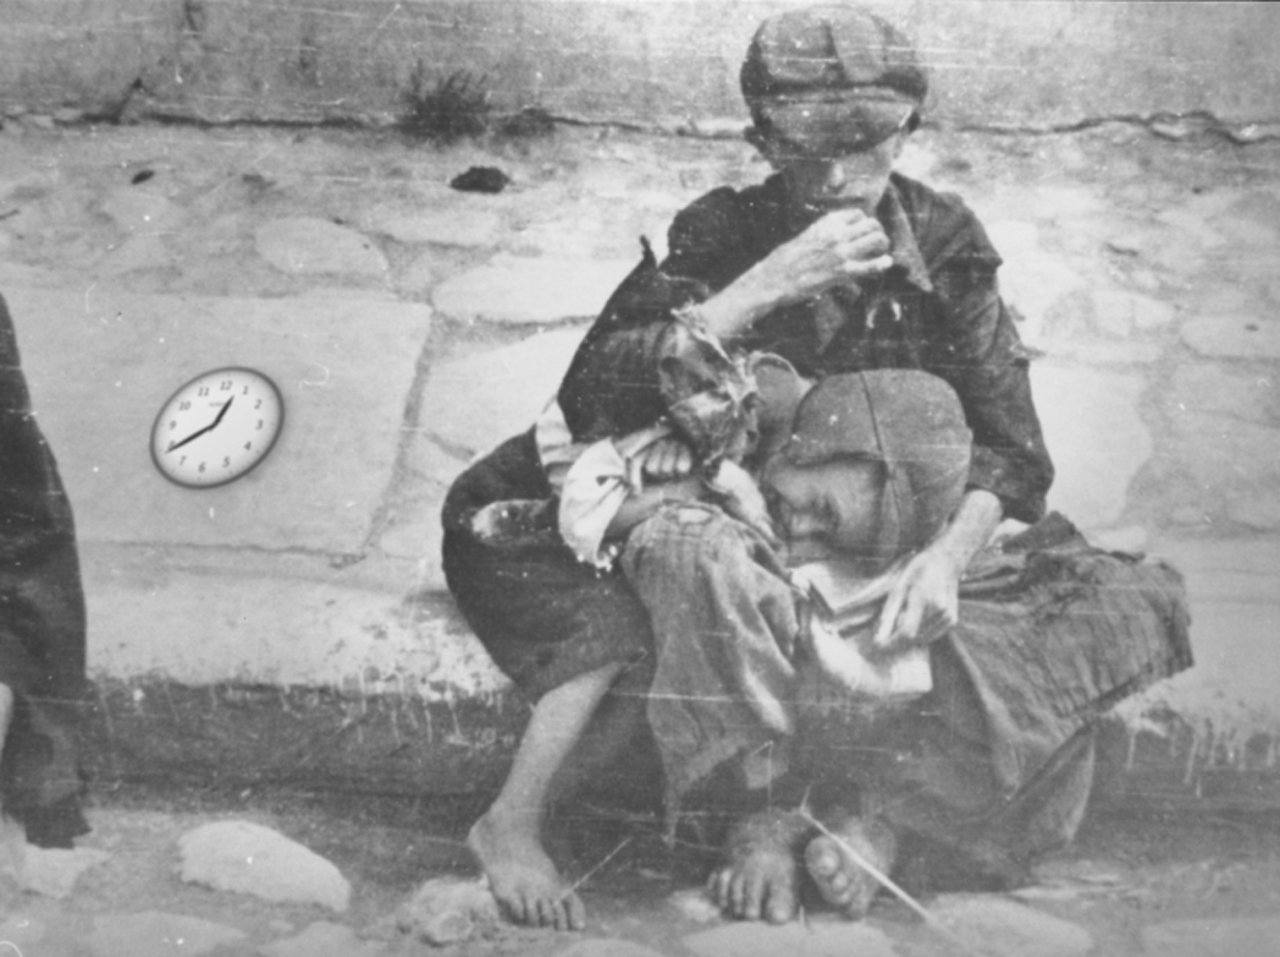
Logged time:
12h39
